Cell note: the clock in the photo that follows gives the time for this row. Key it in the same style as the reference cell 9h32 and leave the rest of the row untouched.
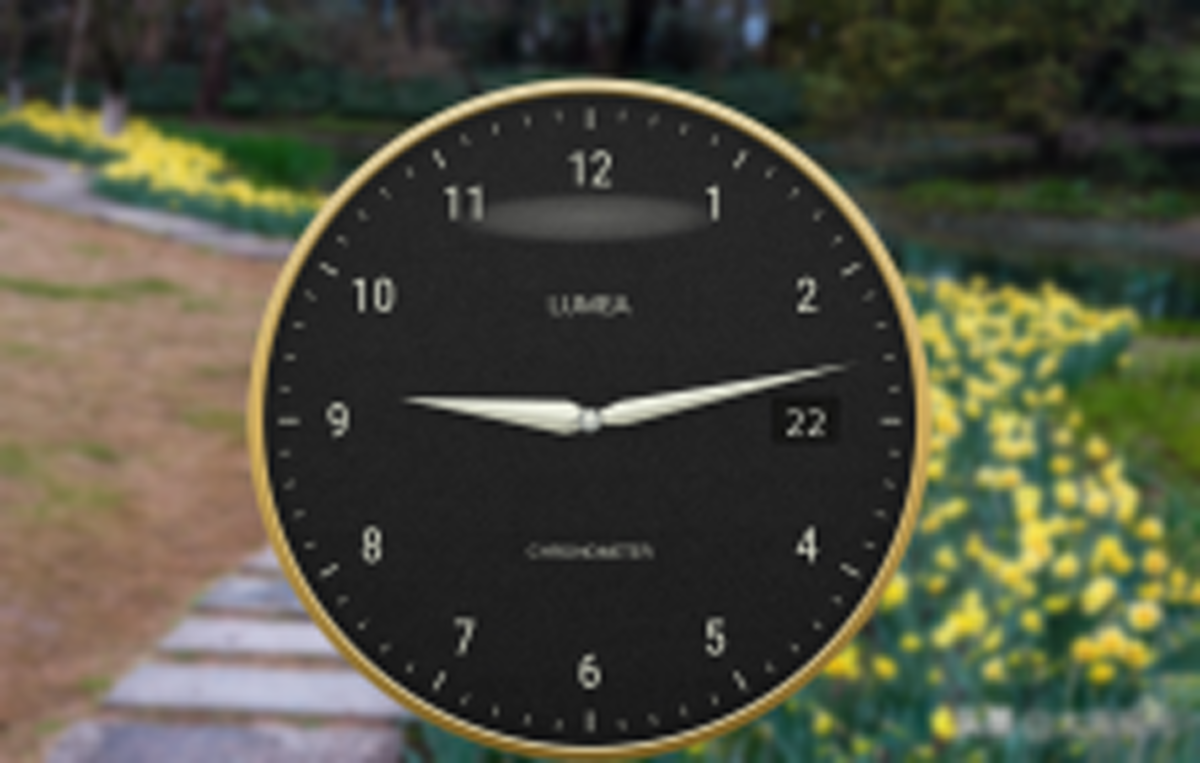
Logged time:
9h13
